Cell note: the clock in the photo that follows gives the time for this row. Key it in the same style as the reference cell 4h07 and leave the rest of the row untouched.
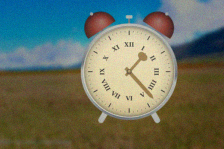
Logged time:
1h23
